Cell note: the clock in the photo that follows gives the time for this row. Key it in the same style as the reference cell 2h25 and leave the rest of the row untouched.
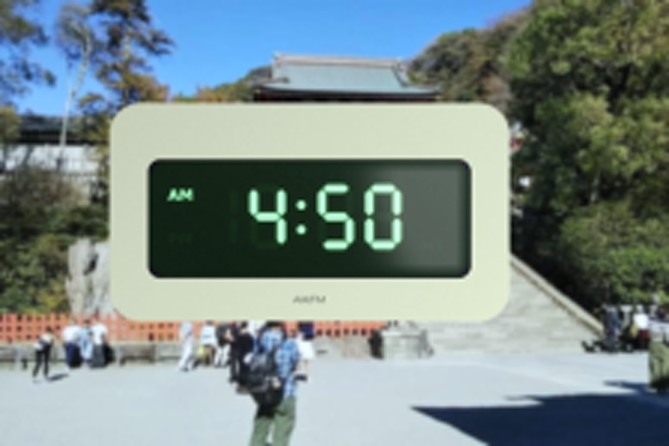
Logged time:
4h50
